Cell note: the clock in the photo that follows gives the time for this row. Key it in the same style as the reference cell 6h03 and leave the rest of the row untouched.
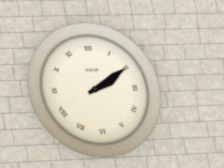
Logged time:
2h10
